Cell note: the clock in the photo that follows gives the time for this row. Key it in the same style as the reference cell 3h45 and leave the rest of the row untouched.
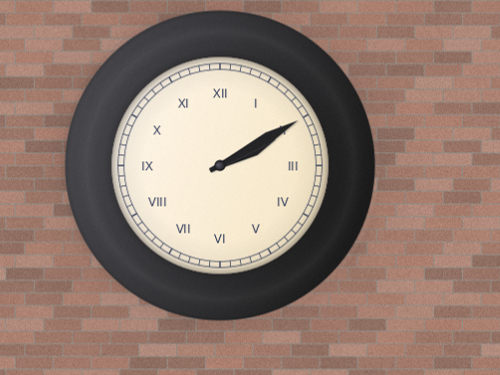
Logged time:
2h10
